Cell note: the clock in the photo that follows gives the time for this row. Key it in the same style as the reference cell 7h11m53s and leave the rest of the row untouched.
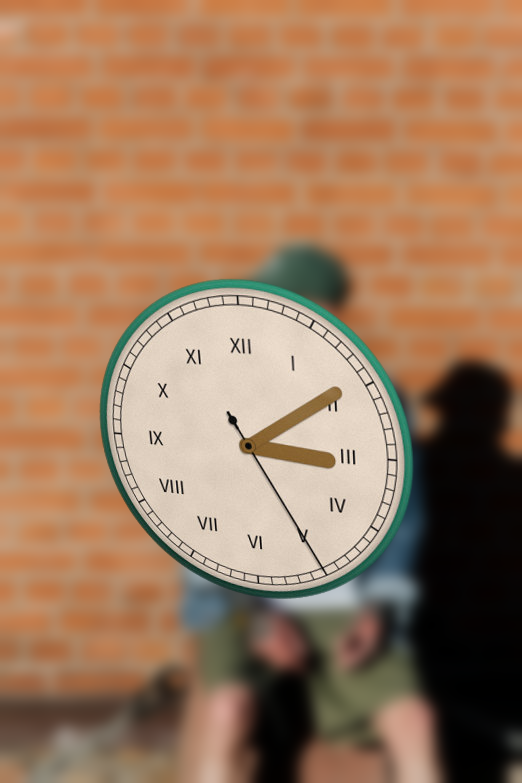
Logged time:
3h09m25s
